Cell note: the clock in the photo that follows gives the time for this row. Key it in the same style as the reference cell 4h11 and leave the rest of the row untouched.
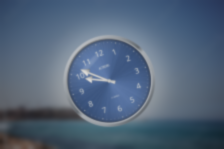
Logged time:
9h52
